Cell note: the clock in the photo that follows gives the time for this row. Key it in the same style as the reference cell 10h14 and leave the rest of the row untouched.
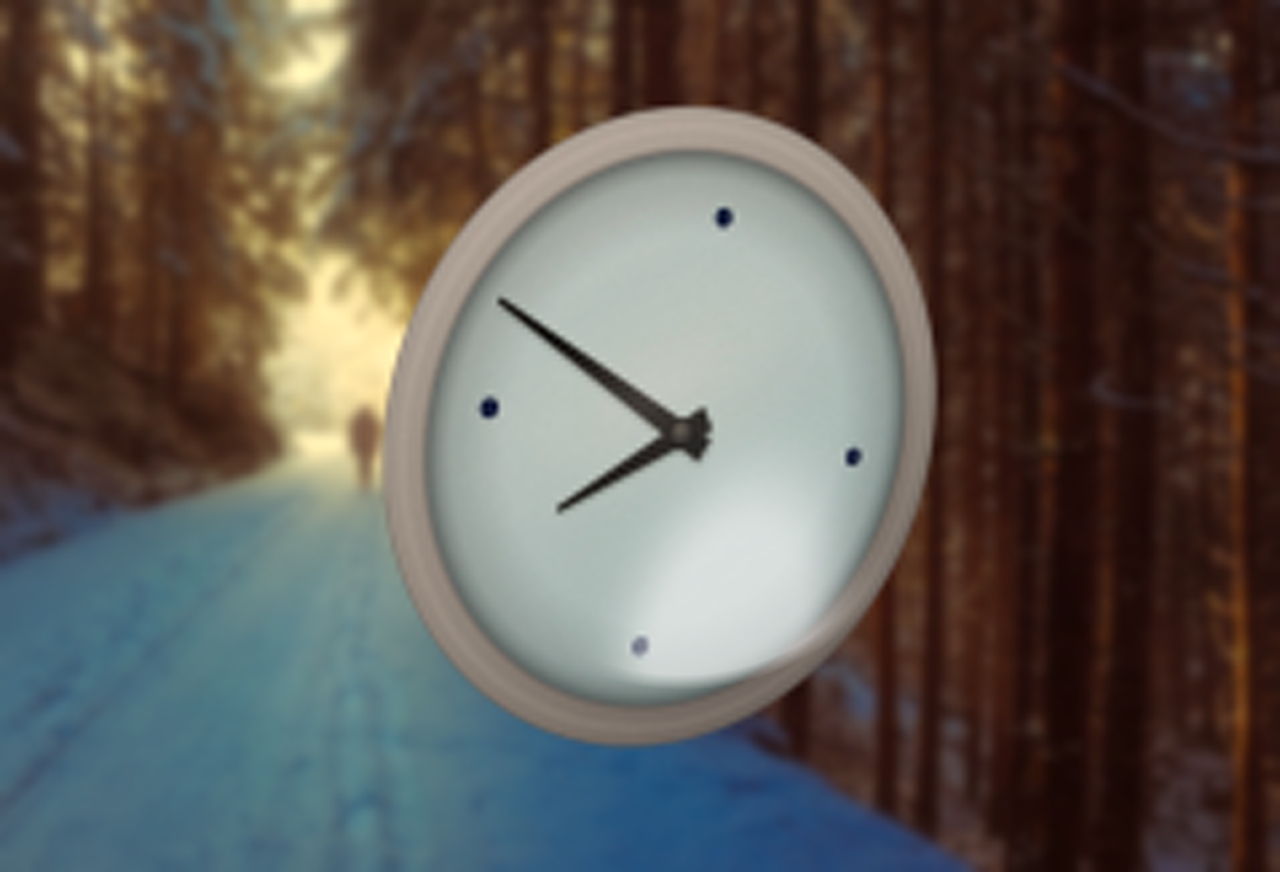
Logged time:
7h49
